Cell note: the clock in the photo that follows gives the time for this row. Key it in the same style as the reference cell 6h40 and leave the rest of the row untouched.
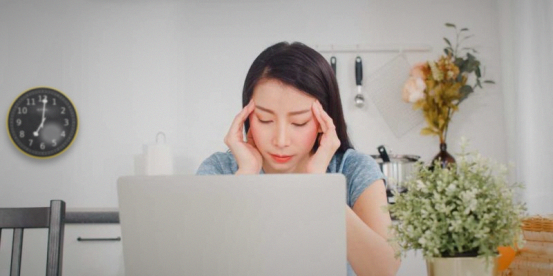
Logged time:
7h01
